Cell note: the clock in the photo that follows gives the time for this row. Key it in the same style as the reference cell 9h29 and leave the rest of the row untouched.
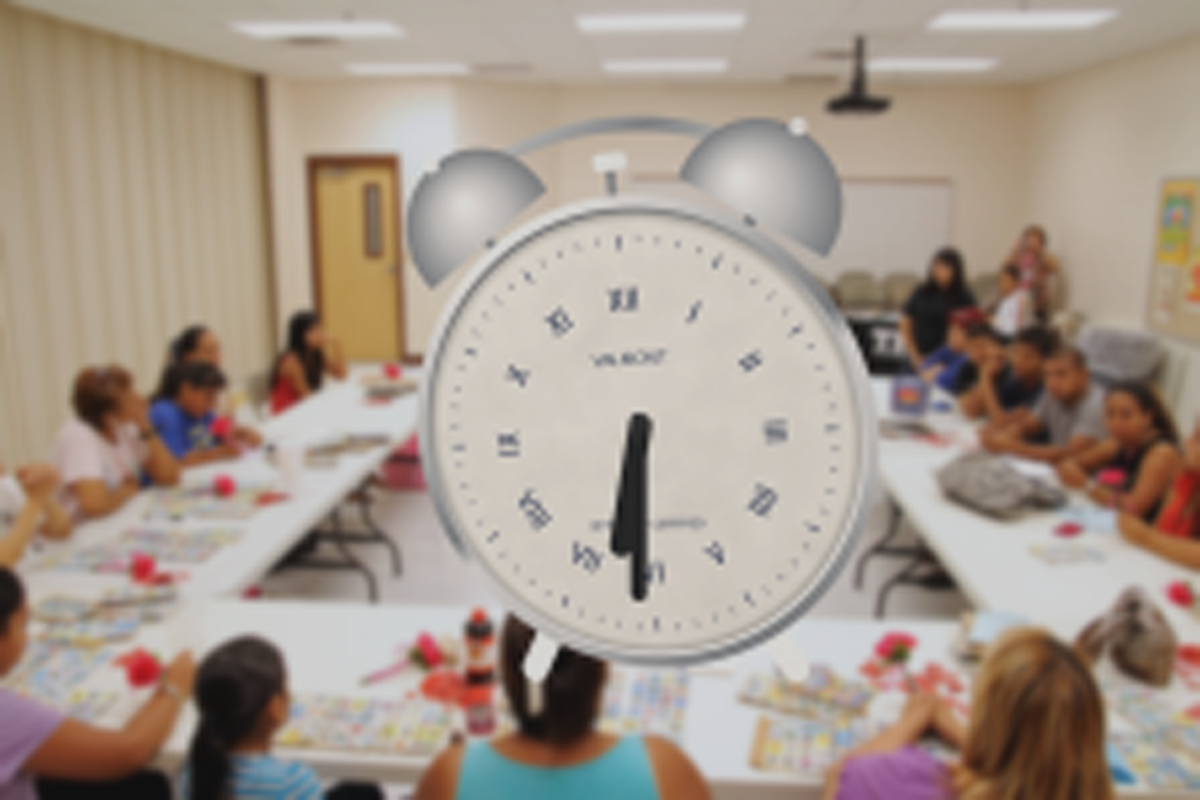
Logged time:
6h31
